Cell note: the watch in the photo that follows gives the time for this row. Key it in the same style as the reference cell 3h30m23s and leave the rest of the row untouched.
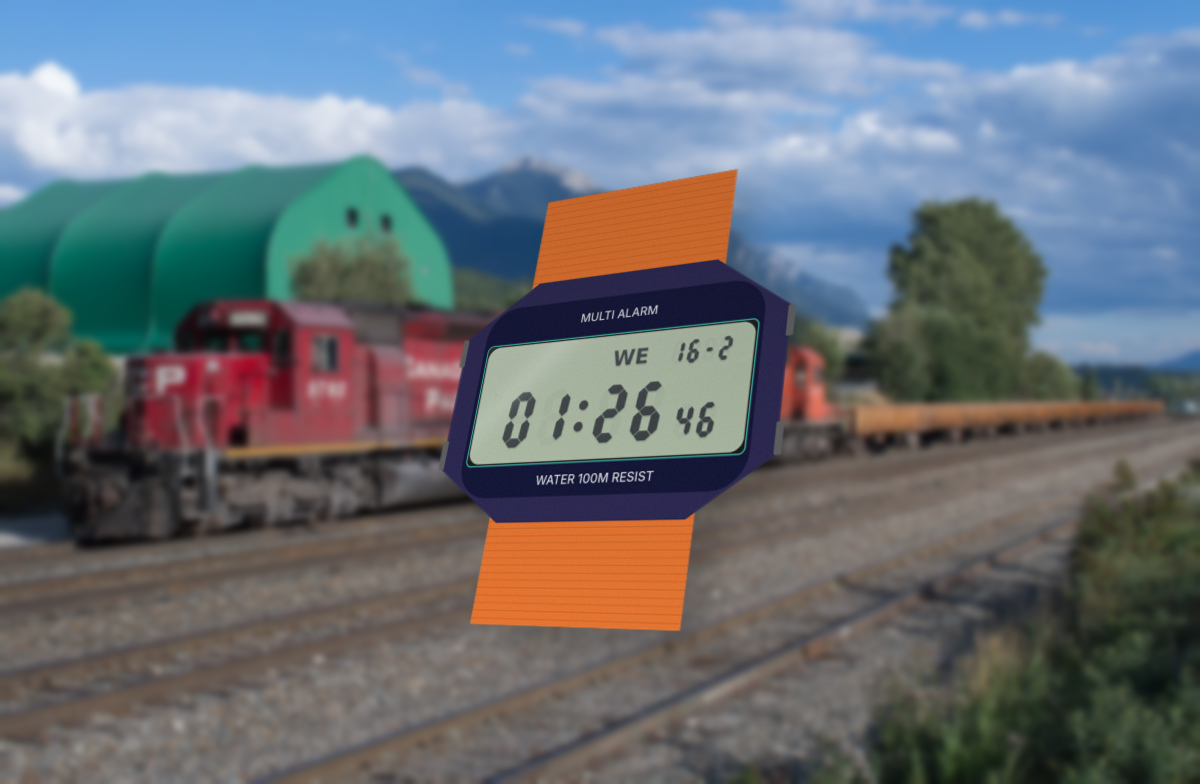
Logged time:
1h26m46s
